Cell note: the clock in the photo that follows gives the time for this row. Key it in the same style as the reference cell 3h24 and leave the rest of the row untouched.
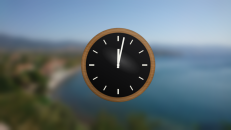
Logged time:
12h02
